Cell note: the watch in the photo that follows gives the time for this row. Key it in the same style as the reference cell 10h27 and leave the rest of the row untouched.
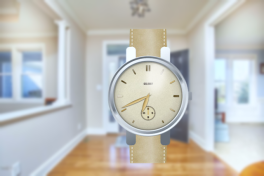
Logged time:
6h41
